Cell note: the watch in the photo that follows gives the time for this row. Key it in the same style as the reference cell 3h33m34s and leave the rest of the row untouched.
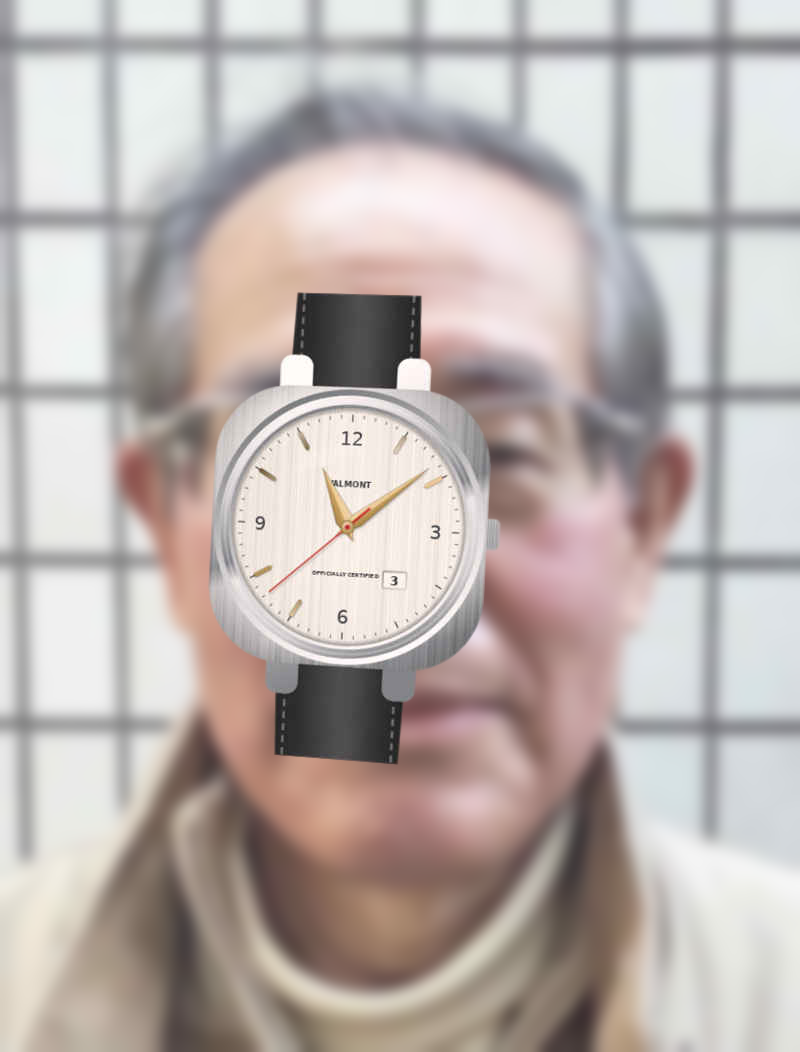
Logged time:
11h08m38s
